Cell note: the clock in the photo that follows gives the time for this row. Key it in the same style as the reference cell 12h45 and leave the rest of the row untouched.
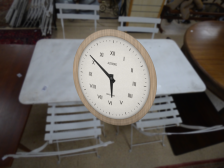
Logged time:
5h51
